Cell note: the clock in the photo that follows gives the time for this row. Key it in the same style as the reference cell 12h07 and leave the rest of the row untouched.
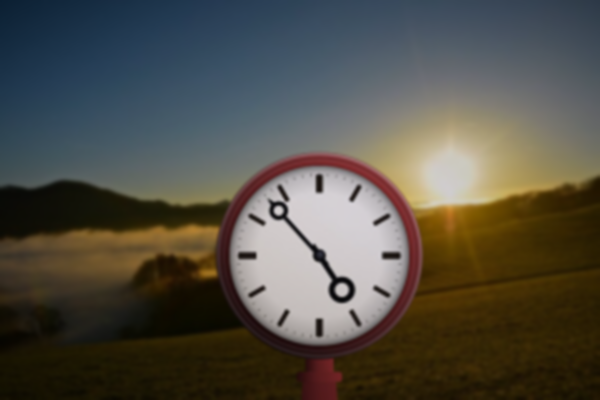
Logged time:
4h53
